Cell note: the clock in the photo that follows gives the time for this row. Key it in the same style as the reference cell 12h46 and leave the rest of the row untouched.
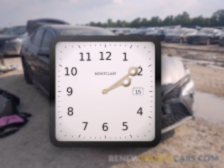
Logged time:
2h09
